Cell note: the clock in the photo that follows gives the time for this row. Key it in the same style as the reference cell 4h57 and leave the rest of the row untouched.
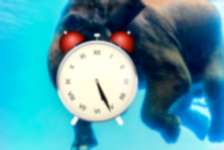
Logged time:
5h26
